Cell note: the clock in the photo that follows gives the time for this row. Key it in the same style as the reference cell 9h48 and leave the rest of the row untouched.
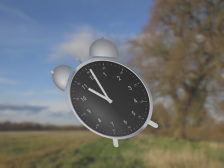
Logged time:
11h01
